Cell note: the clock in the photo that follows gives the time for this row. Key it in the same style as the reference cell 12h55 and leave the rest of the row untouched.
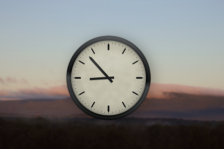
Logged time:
8h53
